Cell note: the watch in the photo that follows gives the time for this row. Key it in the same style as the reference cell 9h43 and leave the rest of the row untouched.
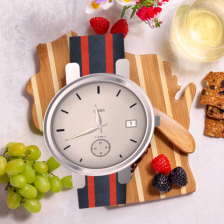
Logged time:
11h42
